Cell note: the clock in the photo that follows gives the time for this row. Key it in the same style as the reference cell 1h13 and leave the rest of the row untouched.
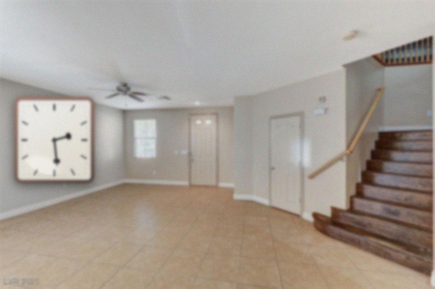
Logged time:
2h29
